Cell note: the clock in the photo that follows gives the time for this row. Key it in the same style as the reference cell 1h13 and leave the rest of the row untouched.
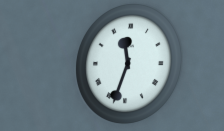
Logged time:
11h33
